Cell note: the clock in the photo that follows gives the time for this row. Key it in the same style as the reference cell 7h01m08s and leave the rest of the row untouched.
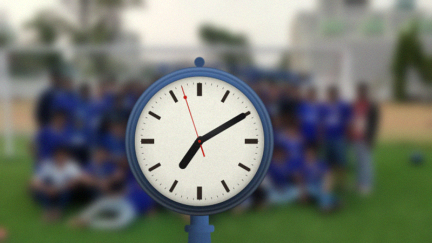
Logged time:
7h09m57s
